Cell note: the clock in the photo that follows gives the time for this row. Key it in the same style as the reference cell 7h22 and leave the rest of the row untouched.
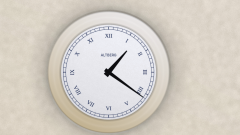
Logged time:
1h21
